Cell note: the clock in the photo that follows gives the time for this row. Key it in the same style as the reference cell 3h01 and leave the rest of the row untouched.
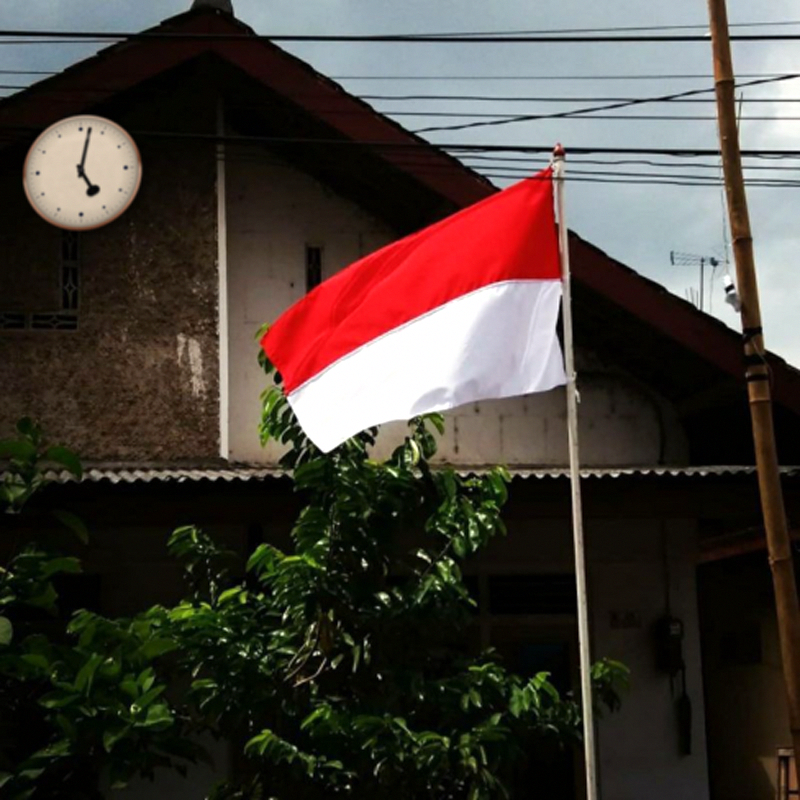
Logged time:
5h02
